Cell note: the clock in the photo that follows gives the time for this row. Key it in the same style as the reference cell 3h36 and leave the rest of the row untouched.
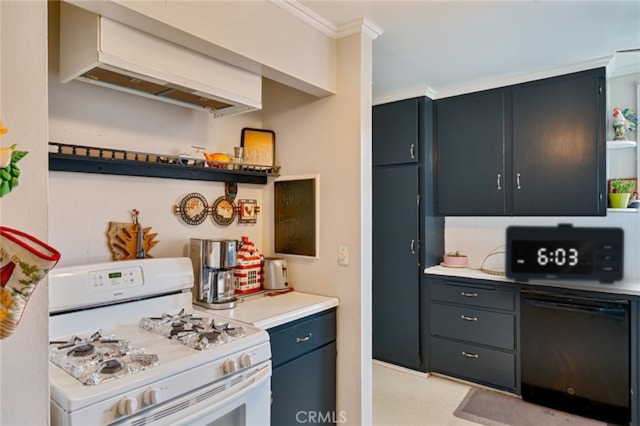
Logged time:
6h03
